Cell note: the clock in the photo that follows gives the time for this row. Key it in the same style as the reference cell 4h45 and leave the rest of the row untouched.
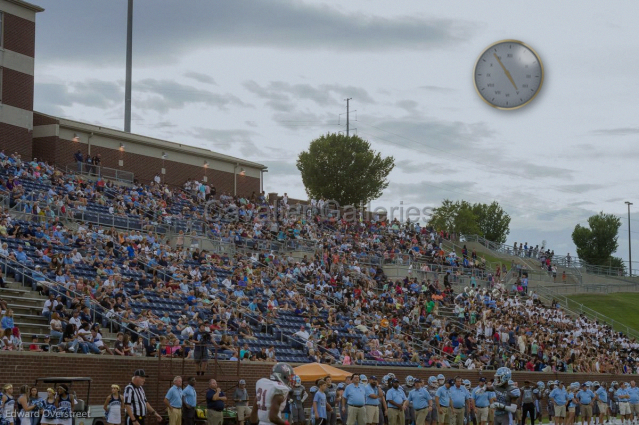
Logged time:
4h54
